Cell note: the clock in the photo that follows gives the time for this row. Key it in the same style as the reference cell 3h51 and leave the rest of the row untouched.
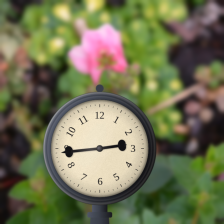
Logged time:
2h44
